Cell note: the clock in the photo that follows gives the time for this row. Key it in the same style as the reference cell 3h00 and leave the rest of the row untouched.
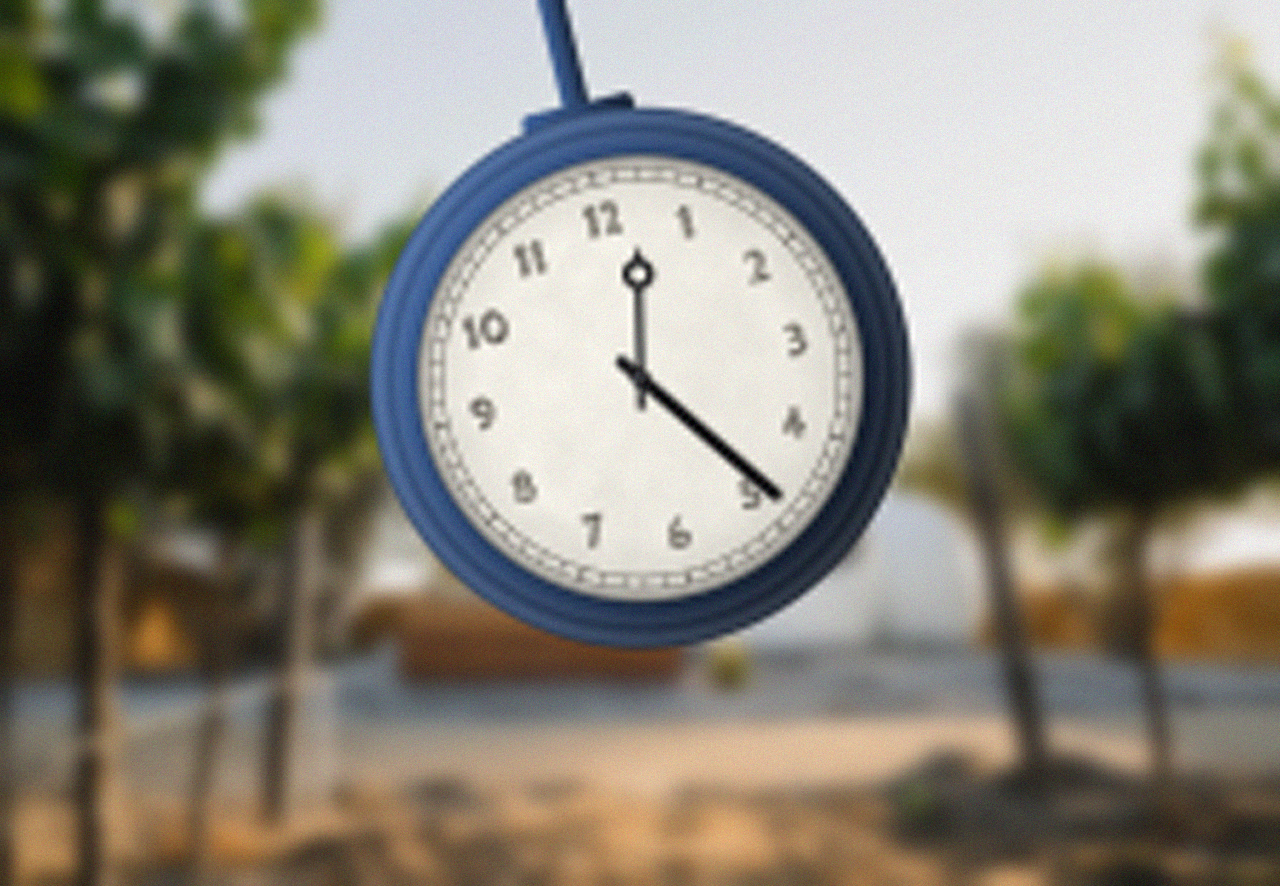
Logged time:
12h24
